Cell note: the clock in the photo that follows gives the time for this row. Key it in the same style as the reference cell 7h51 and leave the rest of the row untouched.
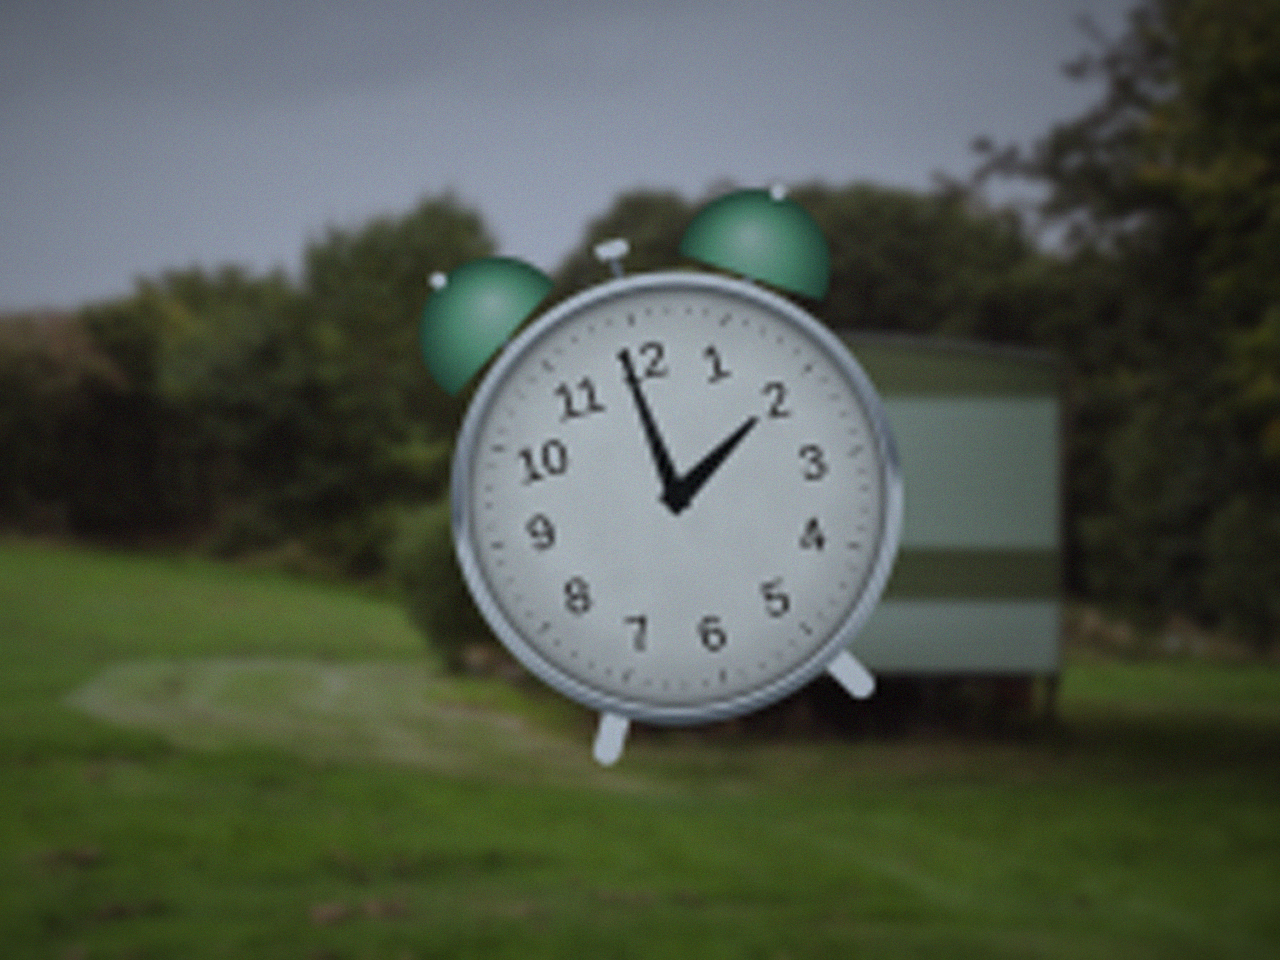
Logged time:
1h59
